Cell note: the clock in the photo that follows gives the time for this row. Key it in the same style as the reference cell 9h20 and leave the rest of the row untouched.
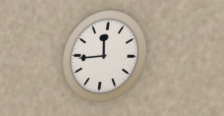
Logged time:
11h44
